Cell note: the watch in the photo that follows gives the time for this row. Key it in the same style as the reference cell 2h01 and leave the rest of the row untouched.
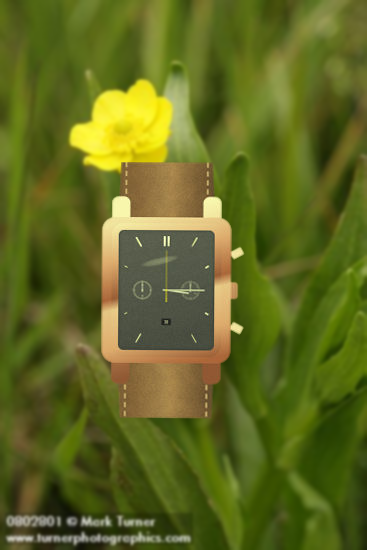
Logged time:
3h15
